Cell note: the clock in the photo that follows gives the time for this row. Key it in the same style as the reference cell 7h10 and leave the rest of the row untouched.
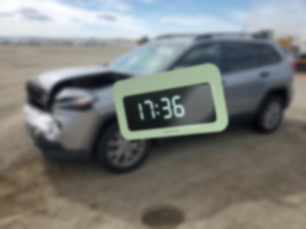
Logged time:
17h36
